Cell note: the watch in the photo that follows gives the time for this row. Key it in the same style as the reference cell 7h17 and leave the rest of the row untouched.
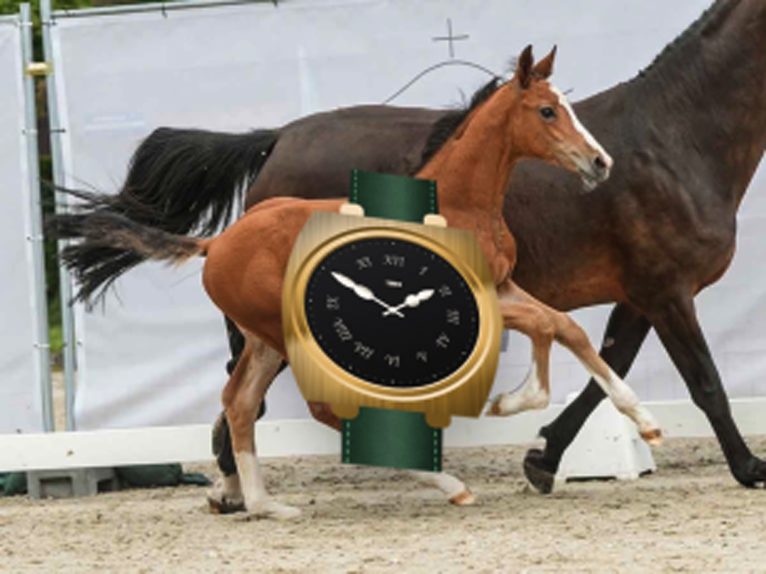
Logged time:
1h50
